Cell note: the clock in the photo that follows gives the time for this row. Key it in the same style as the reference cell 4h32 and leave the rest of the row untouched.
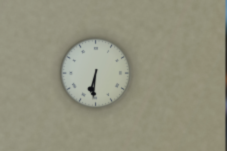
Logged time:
6h31
